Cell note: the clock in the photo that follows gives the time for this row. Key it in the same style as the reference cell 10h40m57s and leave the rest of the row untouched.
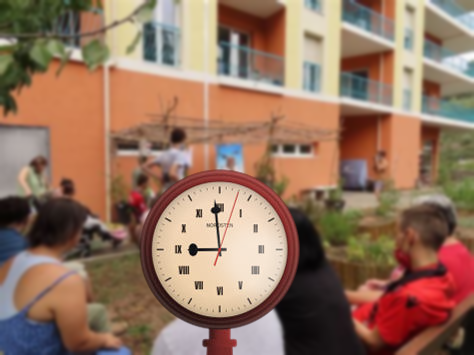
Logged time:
8h59m03s
